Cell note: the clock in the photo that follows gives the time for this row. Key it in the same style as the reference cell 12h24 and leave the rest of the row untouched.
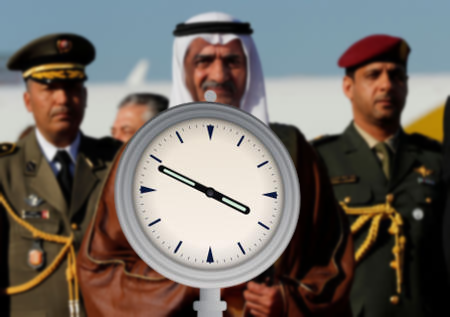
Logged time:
3h49
